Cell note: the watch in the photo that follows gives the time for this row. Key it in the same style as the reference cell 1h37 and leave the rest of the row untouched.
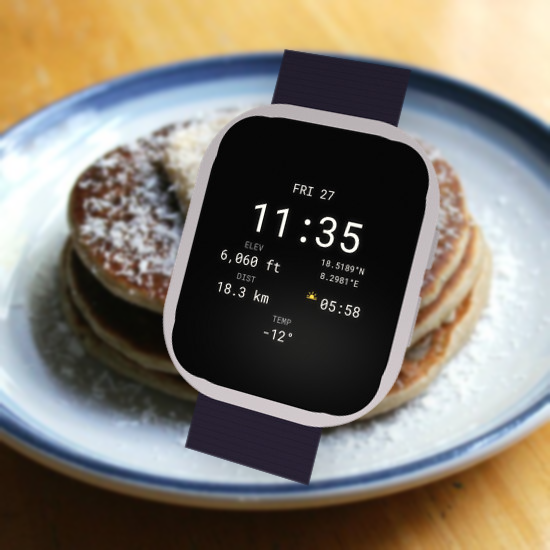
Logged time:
11h35
